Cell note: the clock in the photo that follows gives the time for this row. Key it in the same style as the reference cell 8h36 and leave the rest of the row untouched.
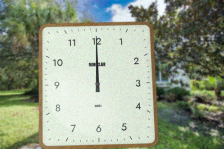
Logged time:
12h00
